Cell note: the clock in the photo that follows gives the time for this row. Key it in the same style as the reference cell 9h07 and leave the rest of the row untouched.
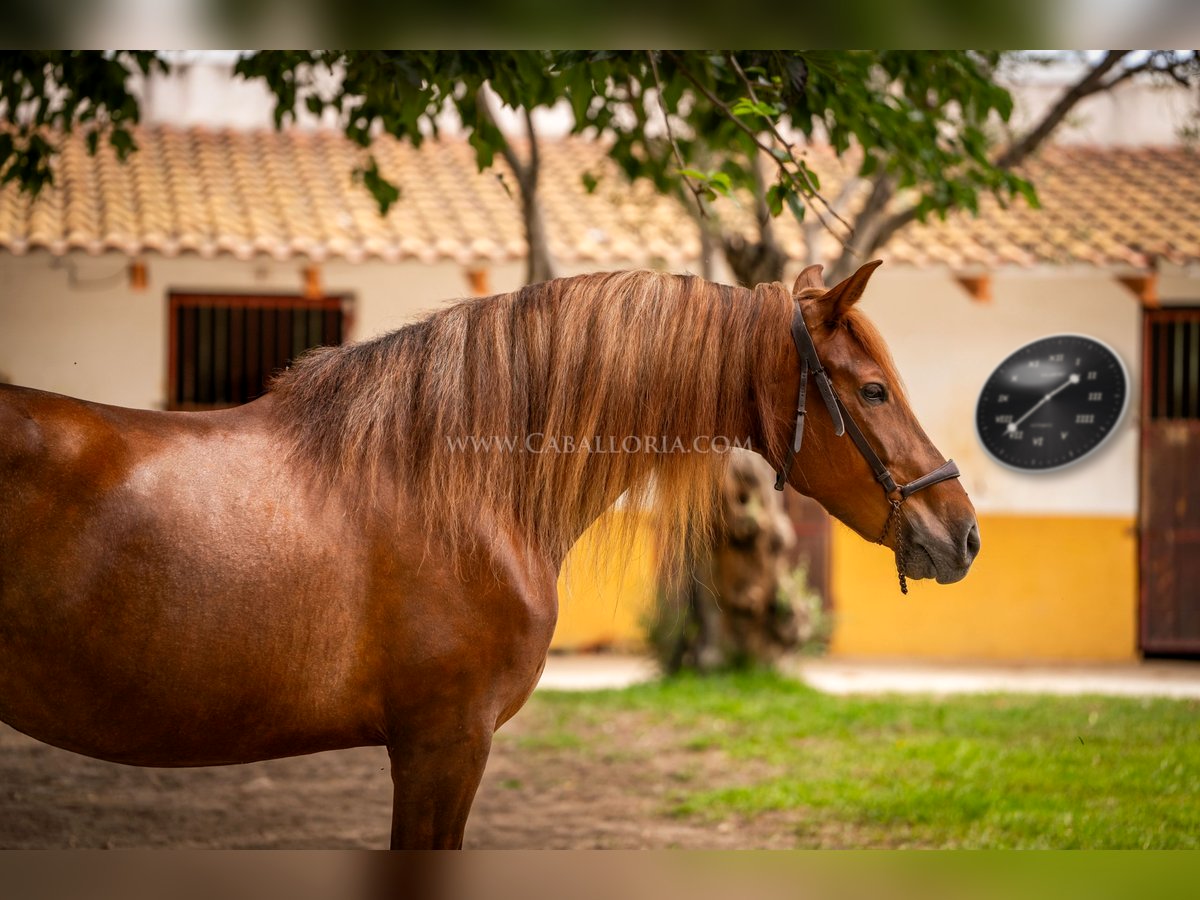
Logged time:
1h37
